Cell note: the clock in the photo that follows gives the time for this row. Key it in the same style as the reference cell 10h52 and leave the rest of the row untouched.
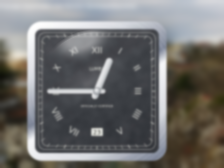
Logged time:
12h45
